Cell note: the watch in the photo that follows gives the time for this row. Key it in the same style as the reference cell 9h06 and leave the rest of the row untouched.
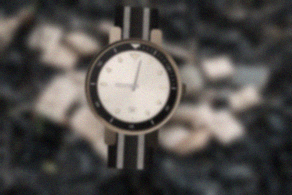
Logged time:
9h02
